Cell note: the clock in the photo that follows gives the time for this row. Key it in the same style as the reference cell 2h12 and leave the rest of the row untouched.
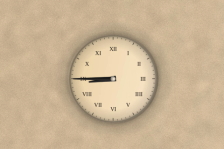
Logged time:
8h45
